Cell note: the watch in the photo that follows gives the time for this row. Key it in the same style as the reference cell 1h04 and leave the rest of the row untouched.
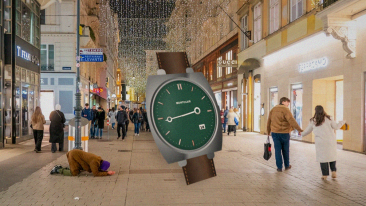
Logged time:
2h44
